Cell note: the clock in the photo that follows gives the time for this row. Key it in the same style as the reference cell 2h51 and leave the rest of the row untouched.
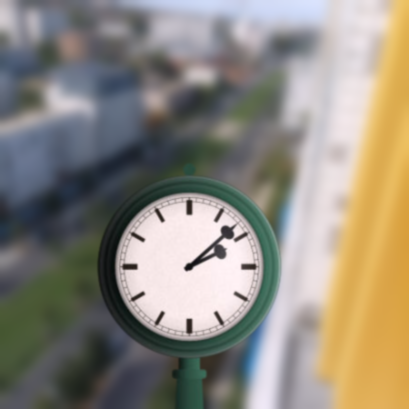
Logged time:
2h08
